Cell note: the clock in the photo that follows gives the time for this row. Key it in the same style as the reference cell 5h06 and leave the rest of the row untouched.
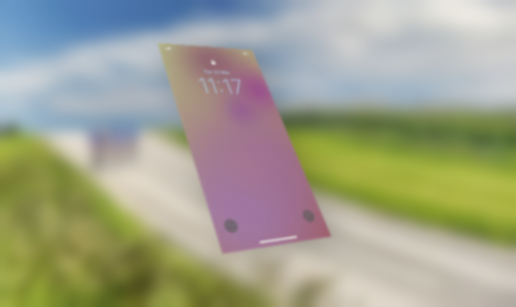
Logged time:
11h17
